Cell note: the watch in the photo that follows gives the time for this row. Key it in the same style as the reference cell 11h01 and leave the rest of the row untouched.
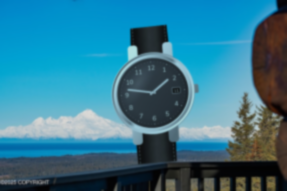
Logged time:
1h47
